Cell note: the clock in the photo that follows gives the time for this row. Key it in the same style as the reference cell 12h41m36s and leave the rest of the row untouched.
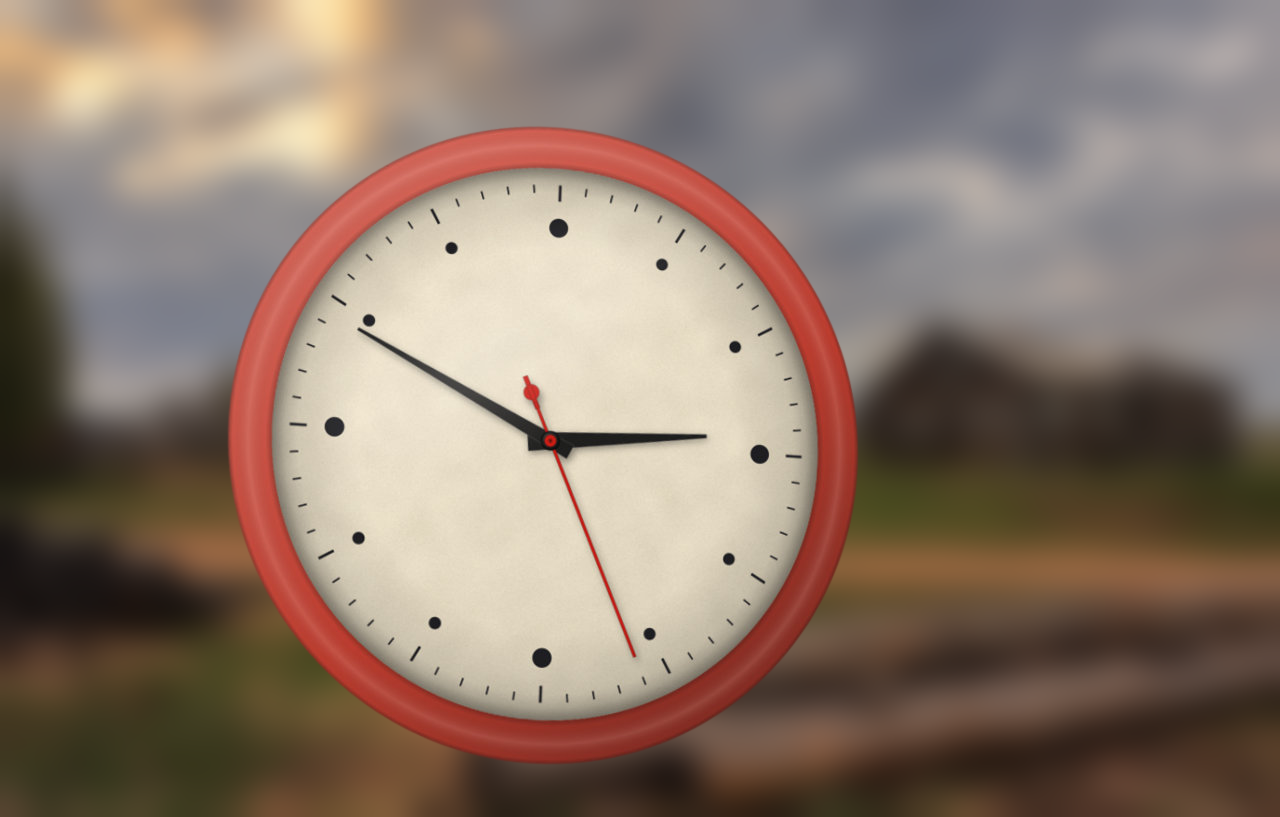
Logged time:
2h49m26s
